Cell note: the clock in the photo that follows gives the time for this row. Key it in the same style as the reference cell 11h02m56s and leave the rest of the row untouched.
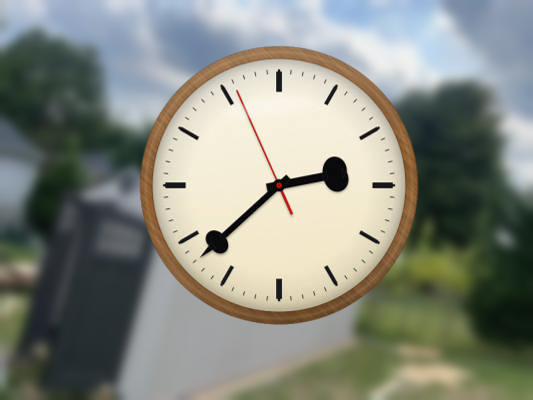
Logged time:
2h37m56s
